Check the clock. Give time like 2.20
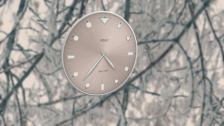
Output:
4.37
